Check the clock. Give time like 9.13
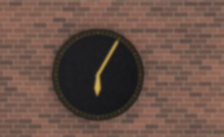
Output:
6.05
